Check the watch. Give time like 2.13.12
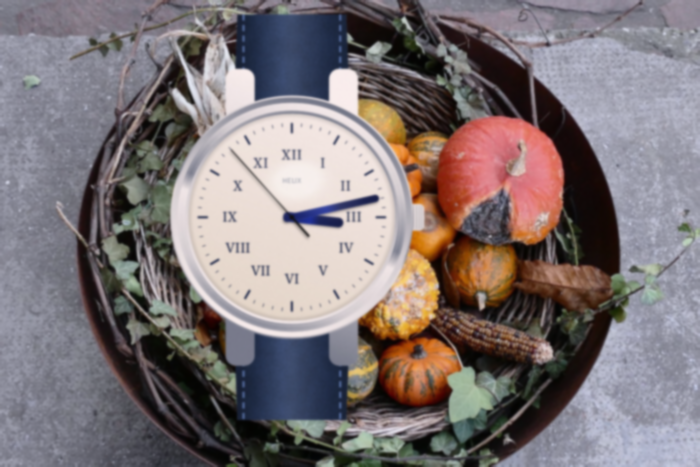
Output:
3.12.53
